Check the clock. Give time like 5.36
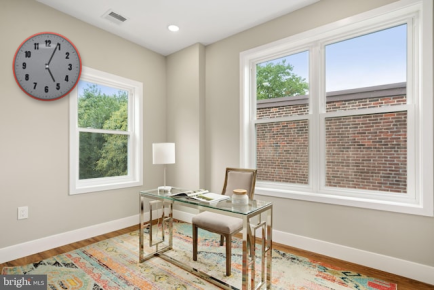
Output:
5.04
